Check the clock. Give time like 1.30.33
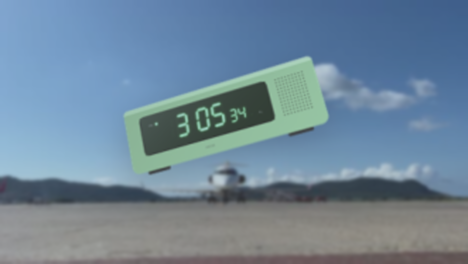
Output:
3.05.34
